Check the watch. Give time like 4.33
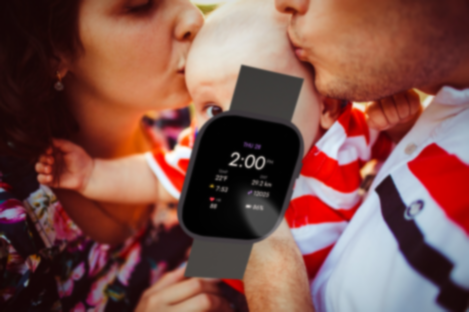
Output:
2.00
